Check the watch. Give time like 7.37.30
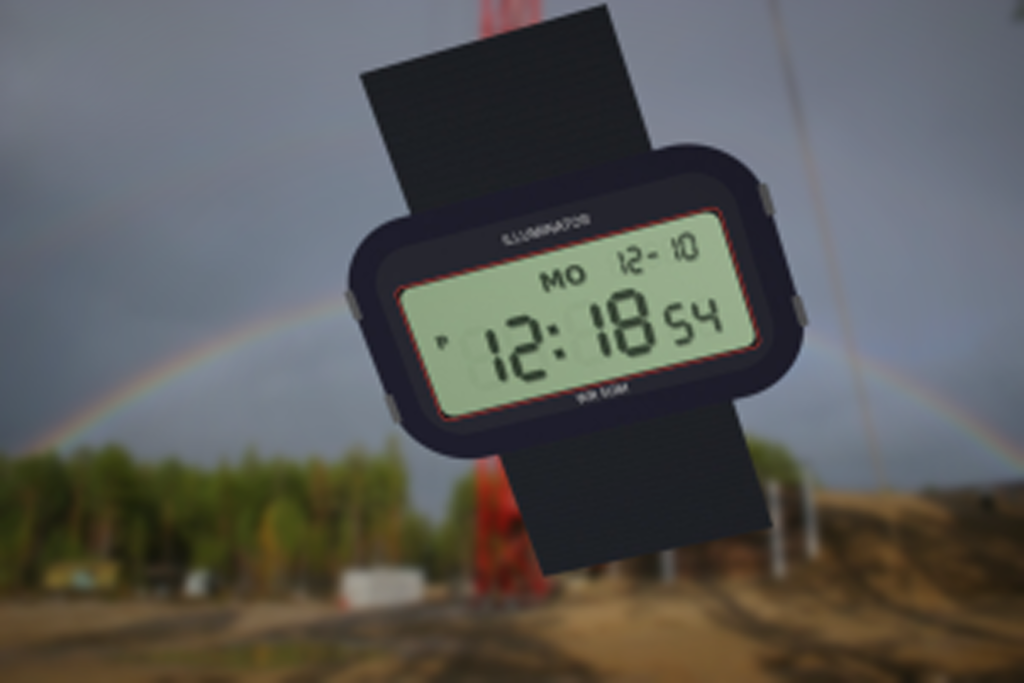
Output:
12.18.54
